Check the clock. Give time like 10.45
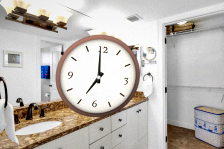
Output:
6.59
